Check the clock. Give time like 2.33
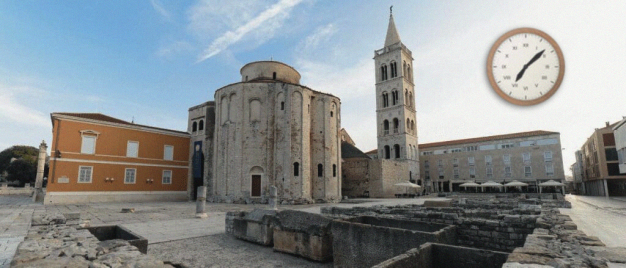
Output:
7.08
